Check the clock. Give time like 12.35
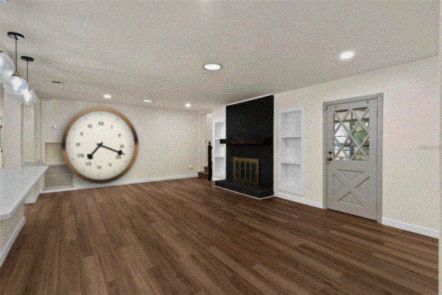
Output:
7.18
